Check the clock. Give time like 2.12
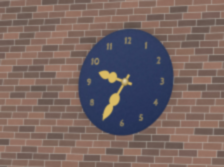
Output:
9.35
